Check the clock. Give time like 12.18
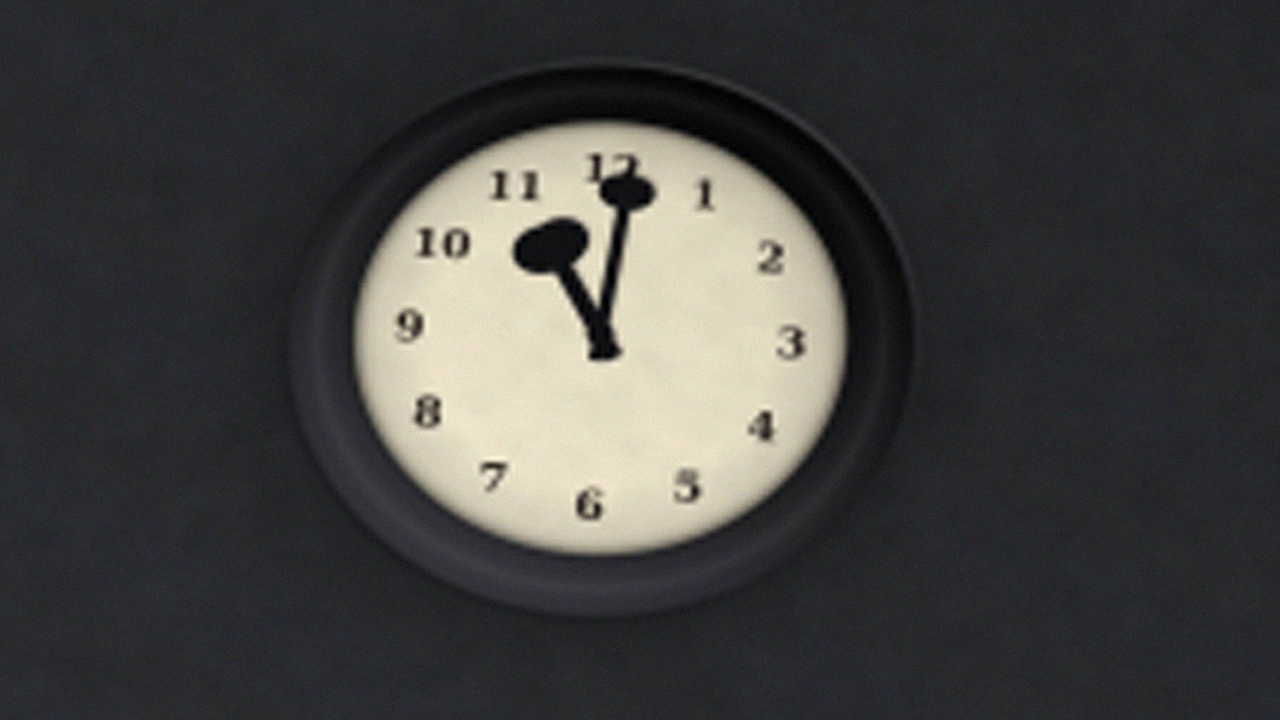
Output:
11.01
